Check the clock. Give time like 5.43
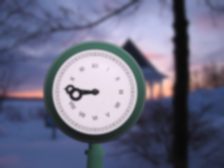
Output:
8.46
